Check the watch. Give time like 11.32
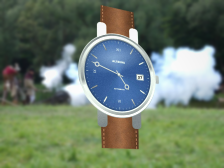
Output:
4.48
